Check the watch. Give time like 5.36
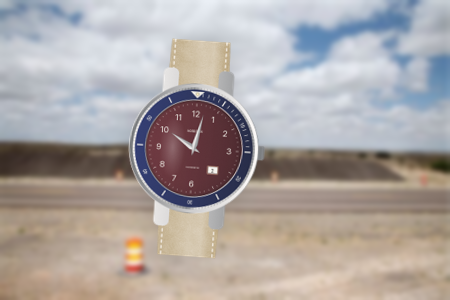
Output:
10.02
